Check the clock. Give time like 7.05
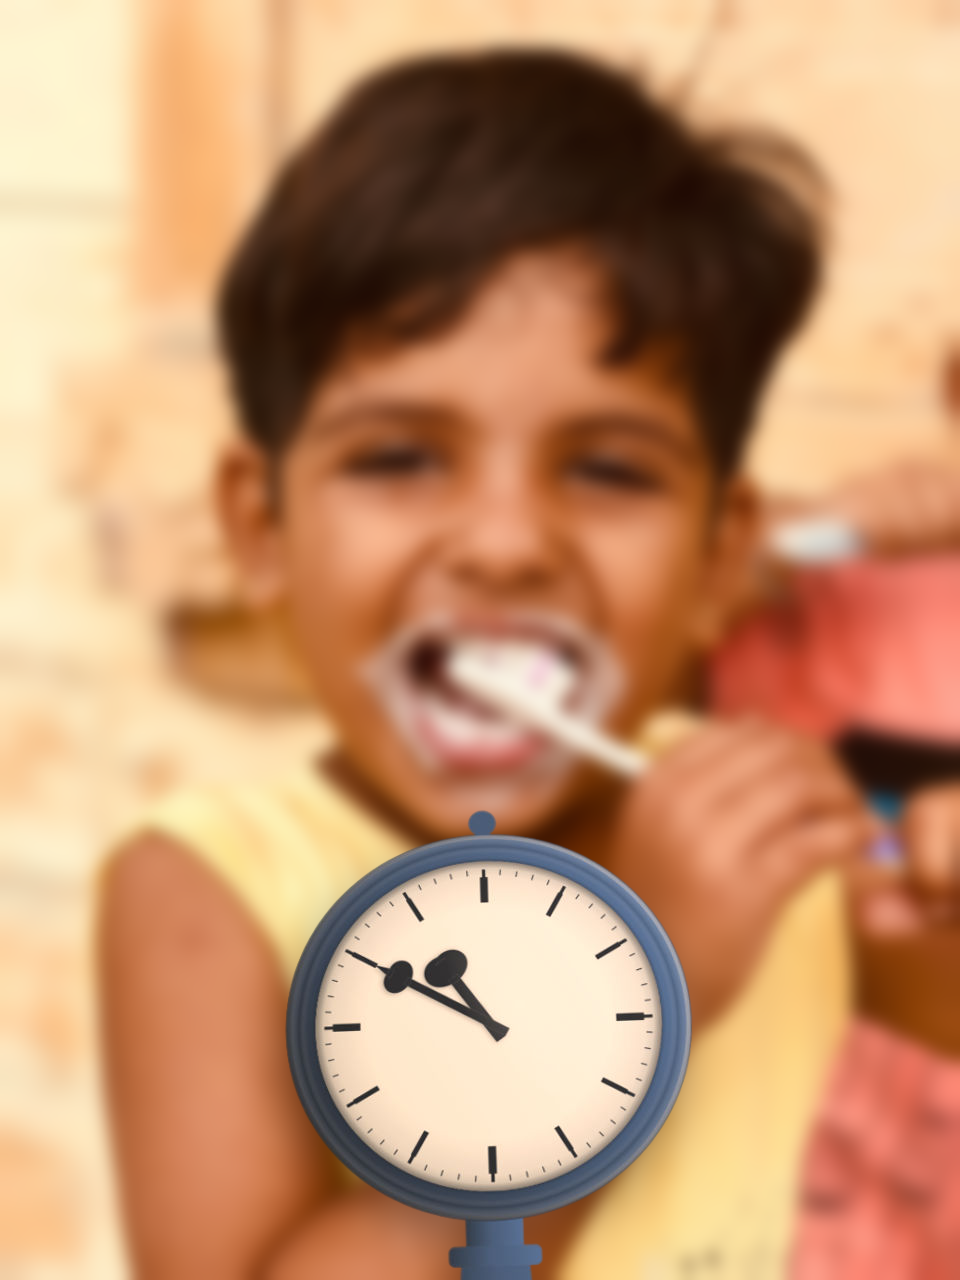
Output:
10.50
